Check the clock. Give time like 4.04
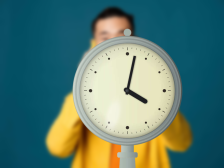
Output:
4.02
